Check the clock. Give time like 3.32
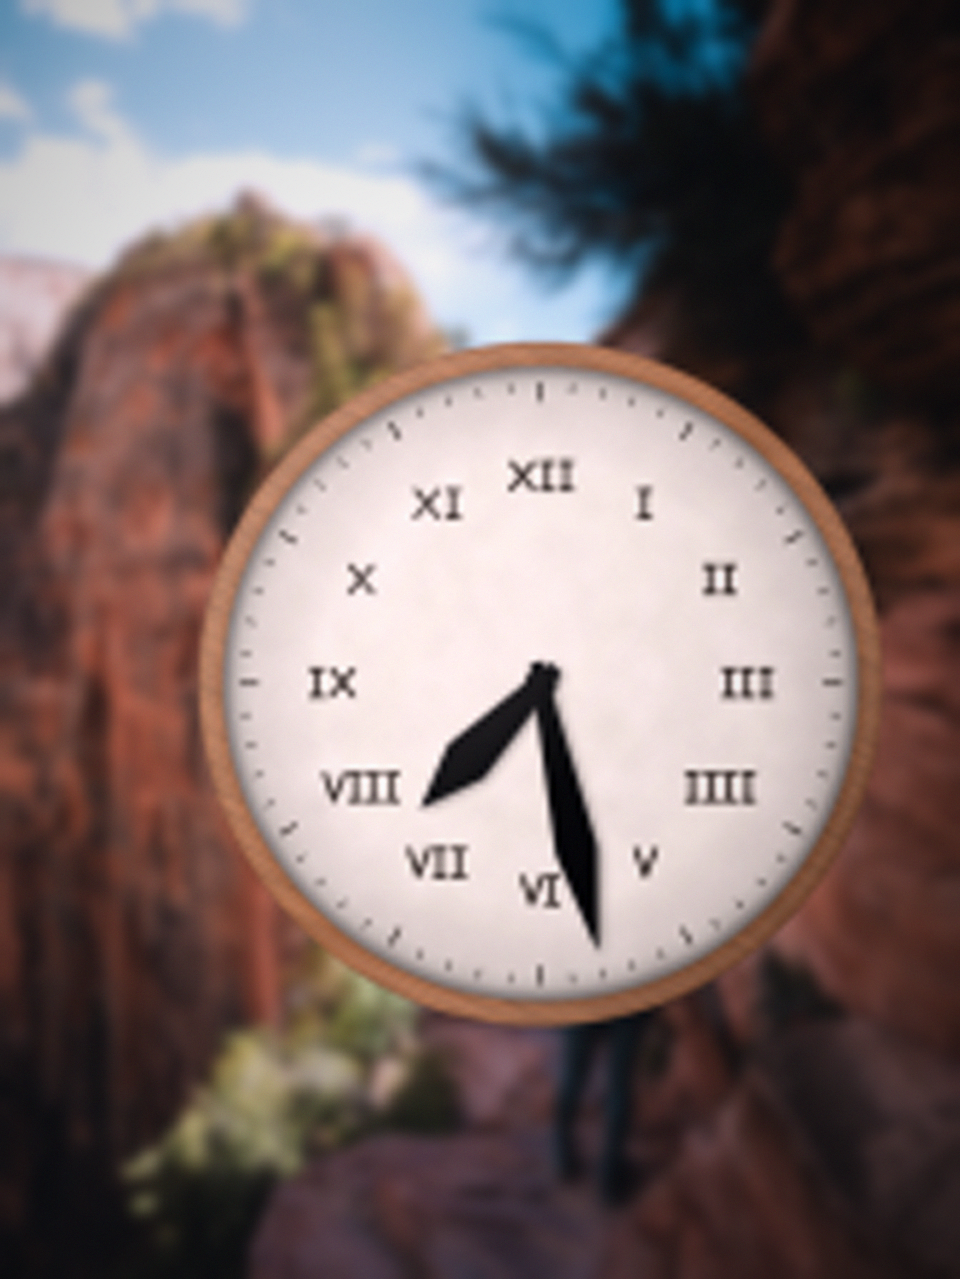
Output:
7.28
